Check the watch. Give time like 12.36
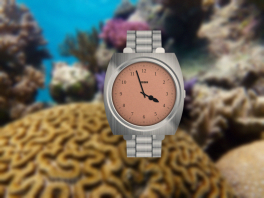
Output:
3.57
